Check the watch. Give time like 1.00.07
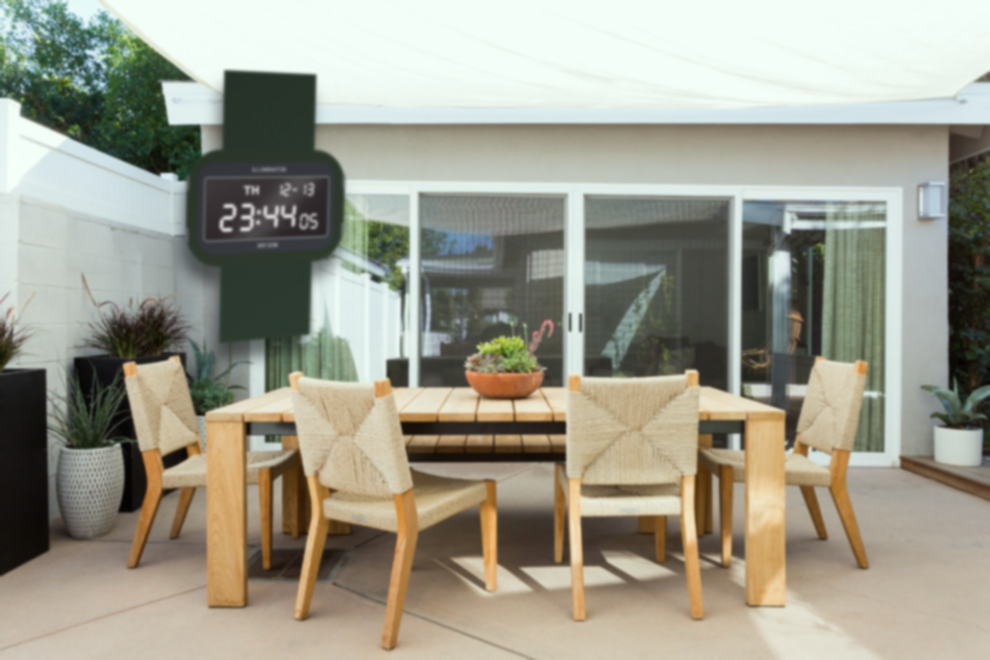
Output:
23.44.05
